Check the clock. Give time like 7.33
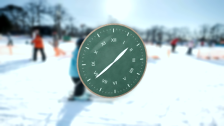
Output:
1.39
